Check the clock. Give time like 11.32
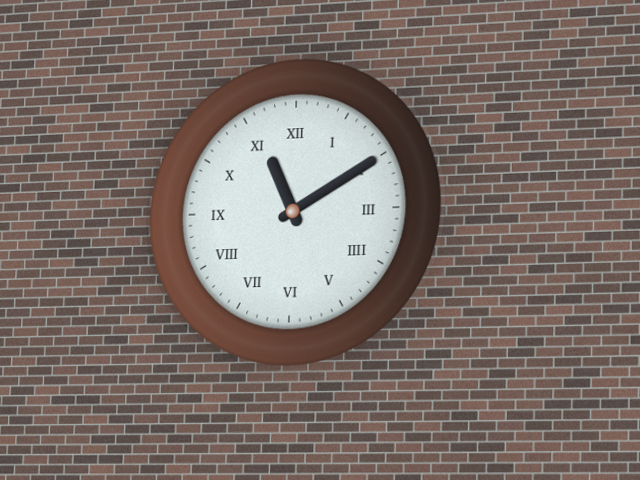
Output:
11.10
